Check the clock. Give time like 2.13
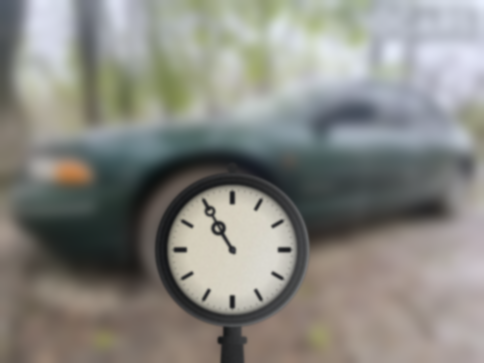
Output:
10.55
